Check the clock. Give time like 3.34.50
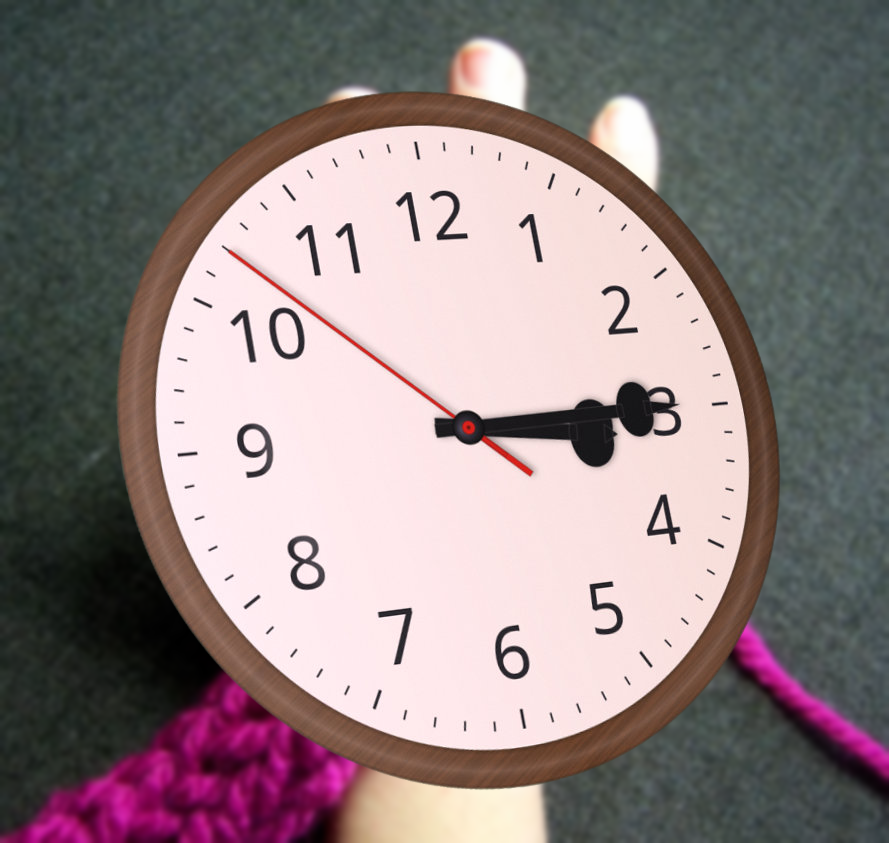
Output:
3.14.52
